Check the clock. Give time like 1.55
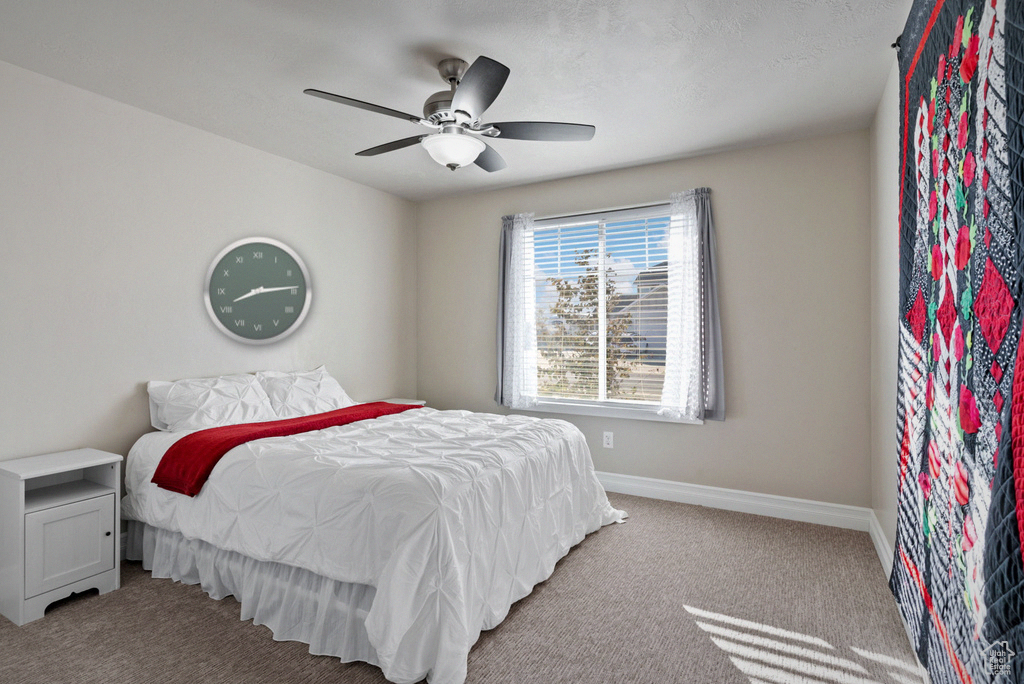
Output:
8.14
